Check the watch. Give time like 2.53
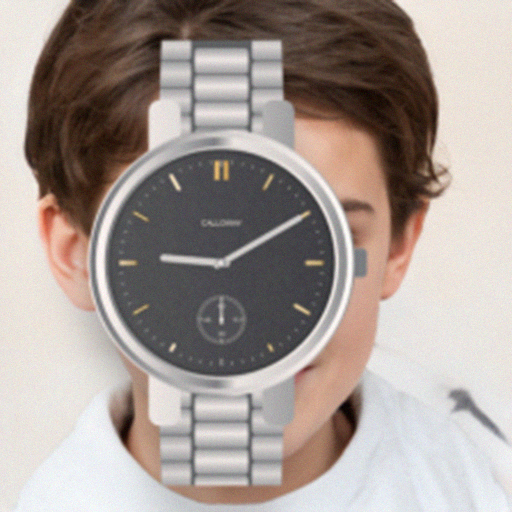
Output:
9.10
